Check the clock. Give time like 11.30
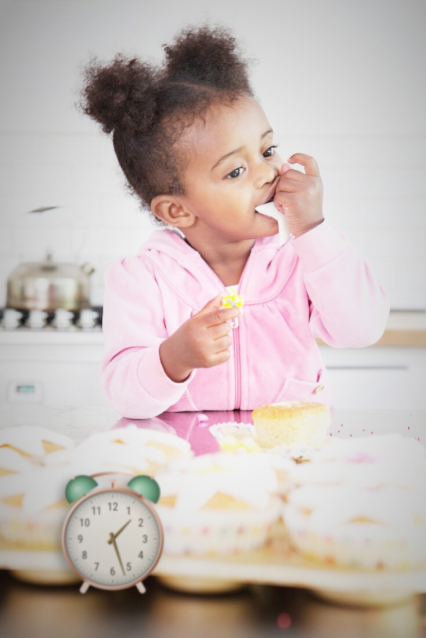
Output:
1.27
